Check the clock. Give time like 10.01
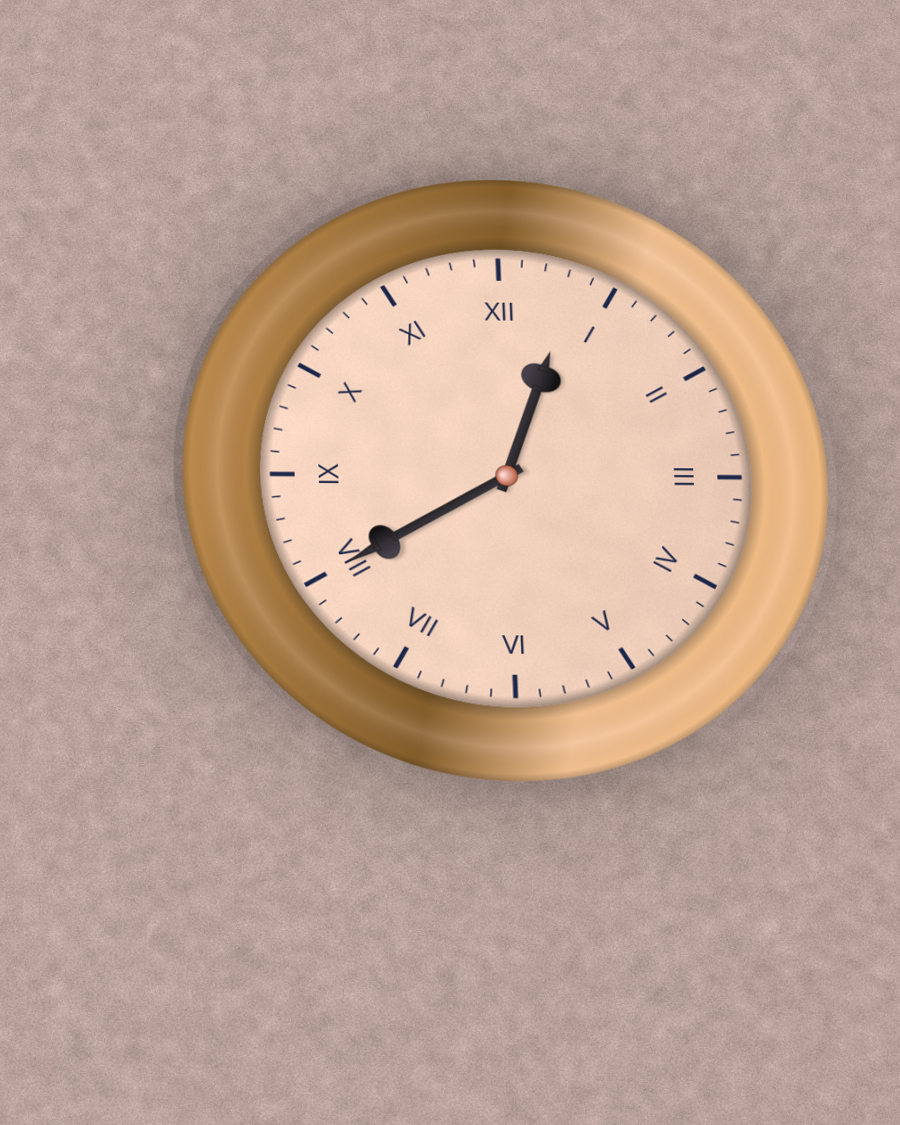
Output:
12.40
